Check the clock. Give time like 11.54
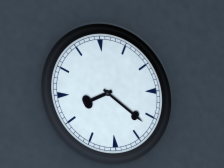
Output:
8.22
